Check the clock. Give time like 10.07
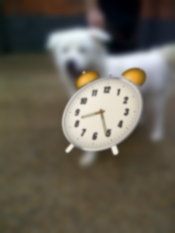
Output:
8.26
